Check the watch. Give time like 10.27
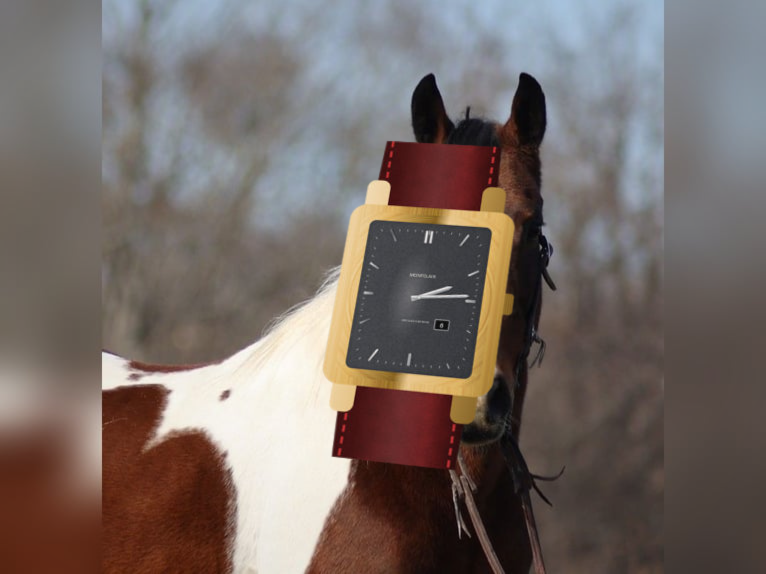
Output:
2.14
